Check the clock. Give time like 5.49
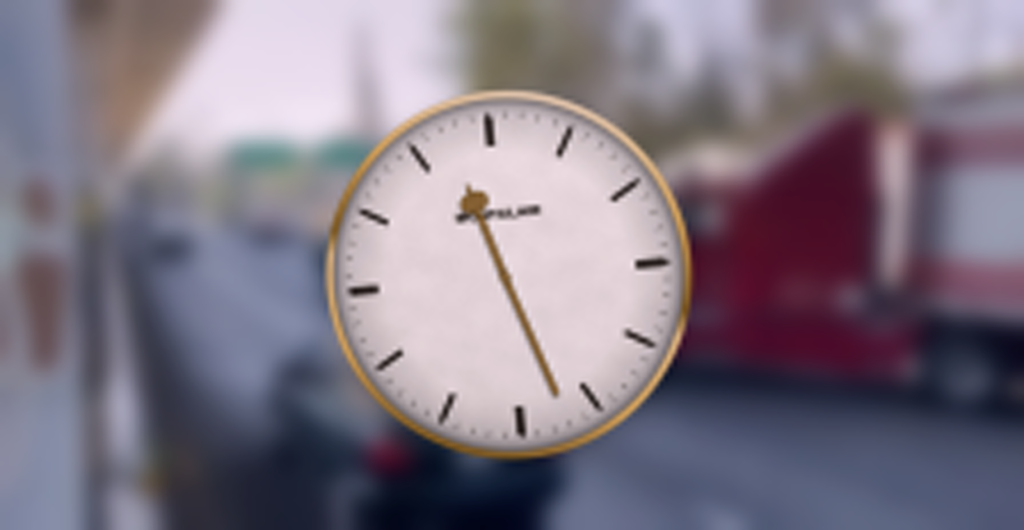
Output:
11.27
